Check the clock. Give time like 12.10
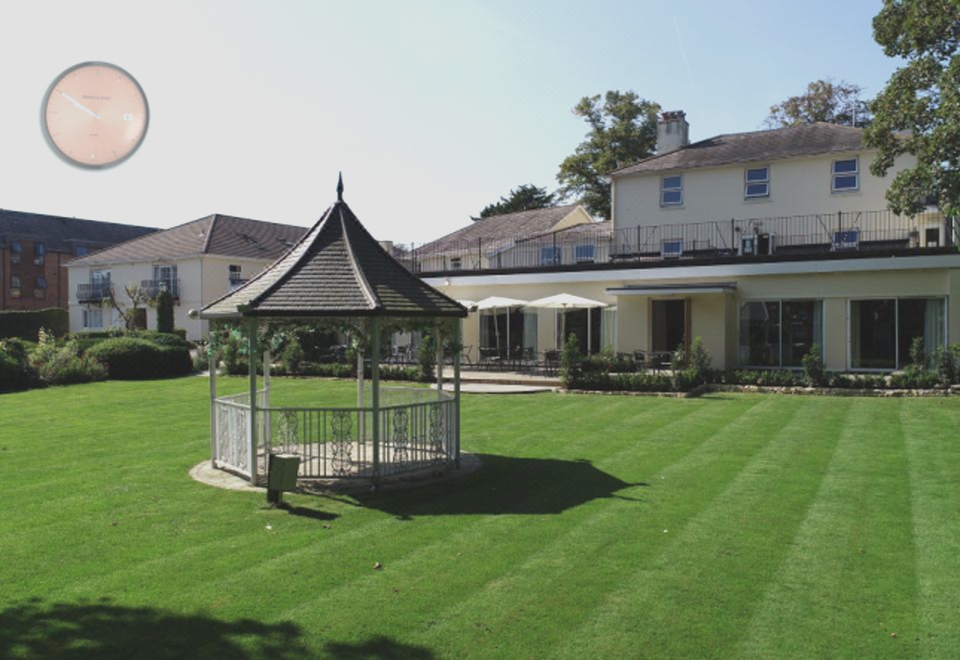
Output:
9.50
